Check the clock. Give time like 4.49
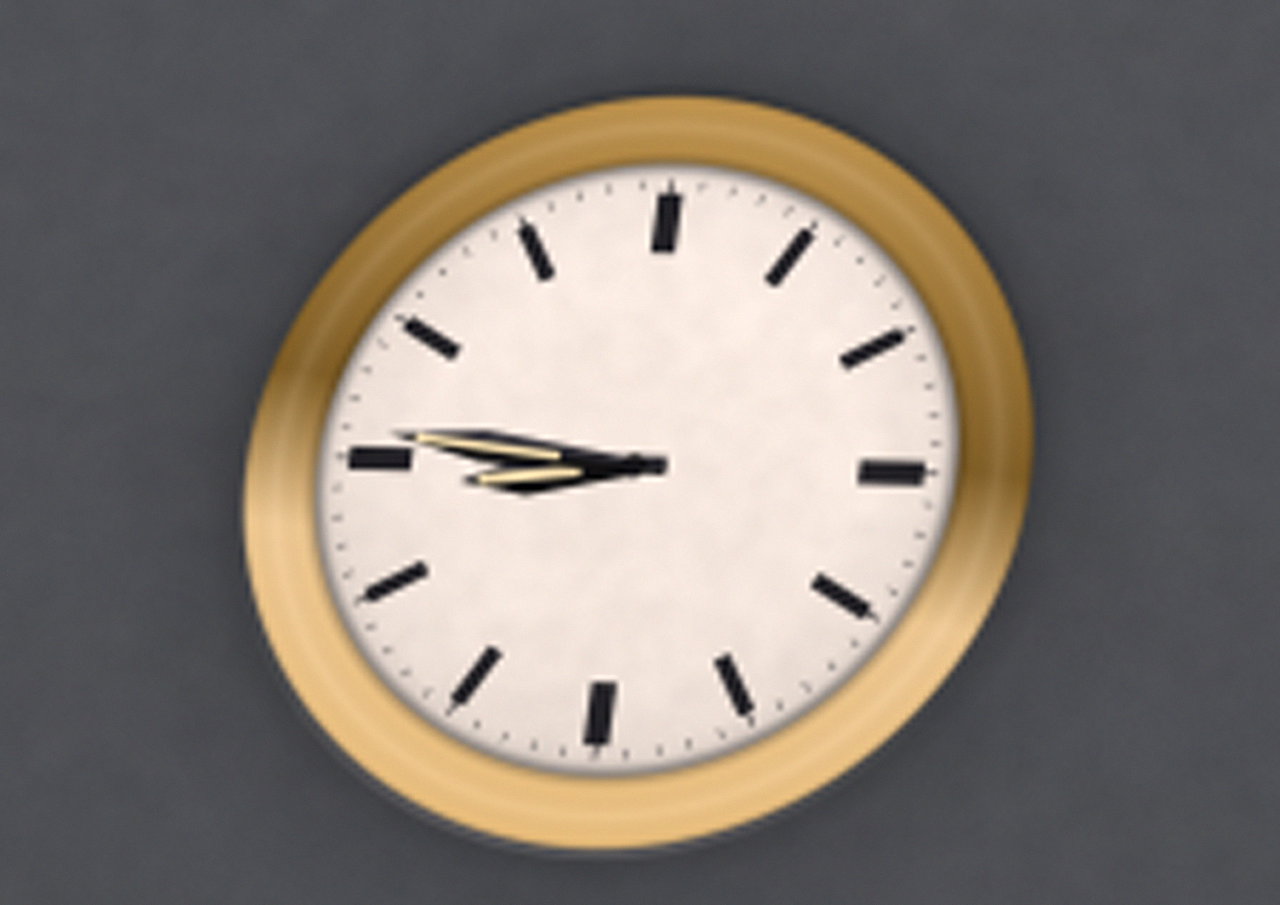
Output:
8.46
